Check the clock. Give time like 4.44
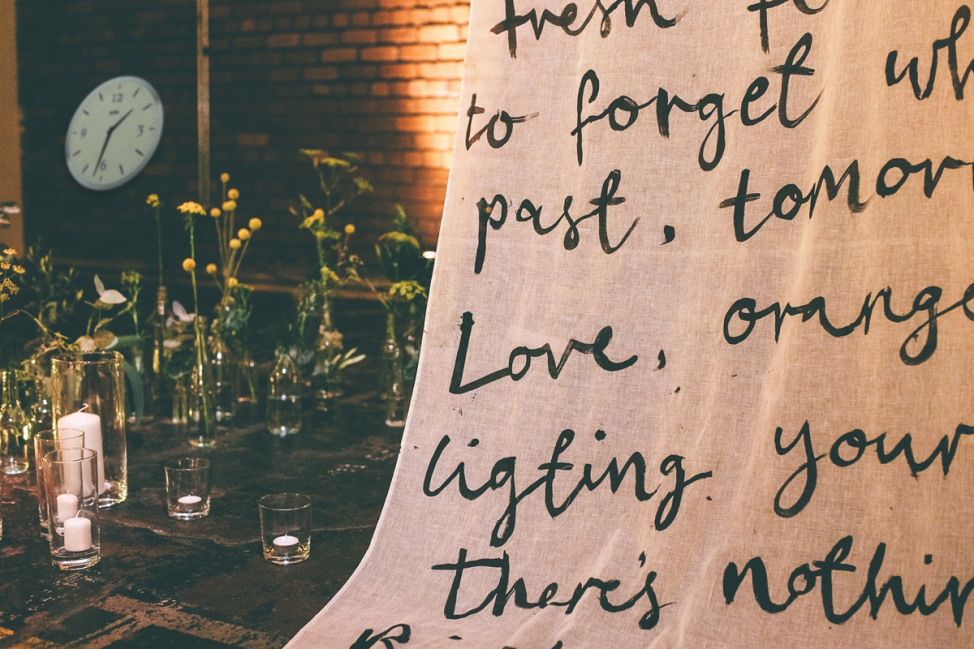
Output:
1.32
